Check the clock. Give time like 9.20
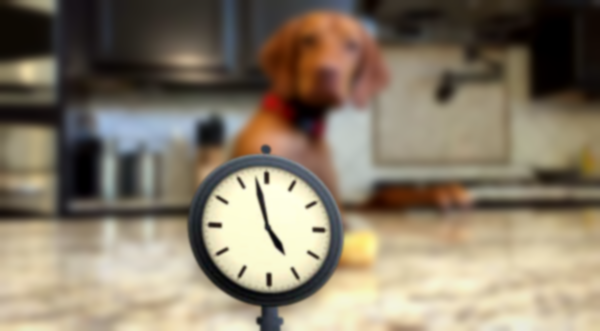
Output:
4.58
